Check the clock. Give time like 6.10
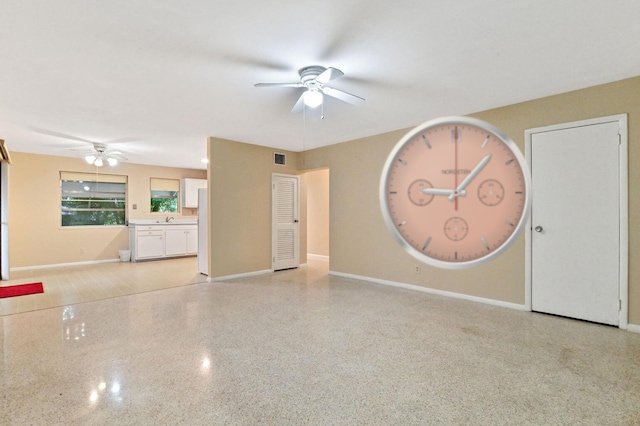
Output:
9.07
